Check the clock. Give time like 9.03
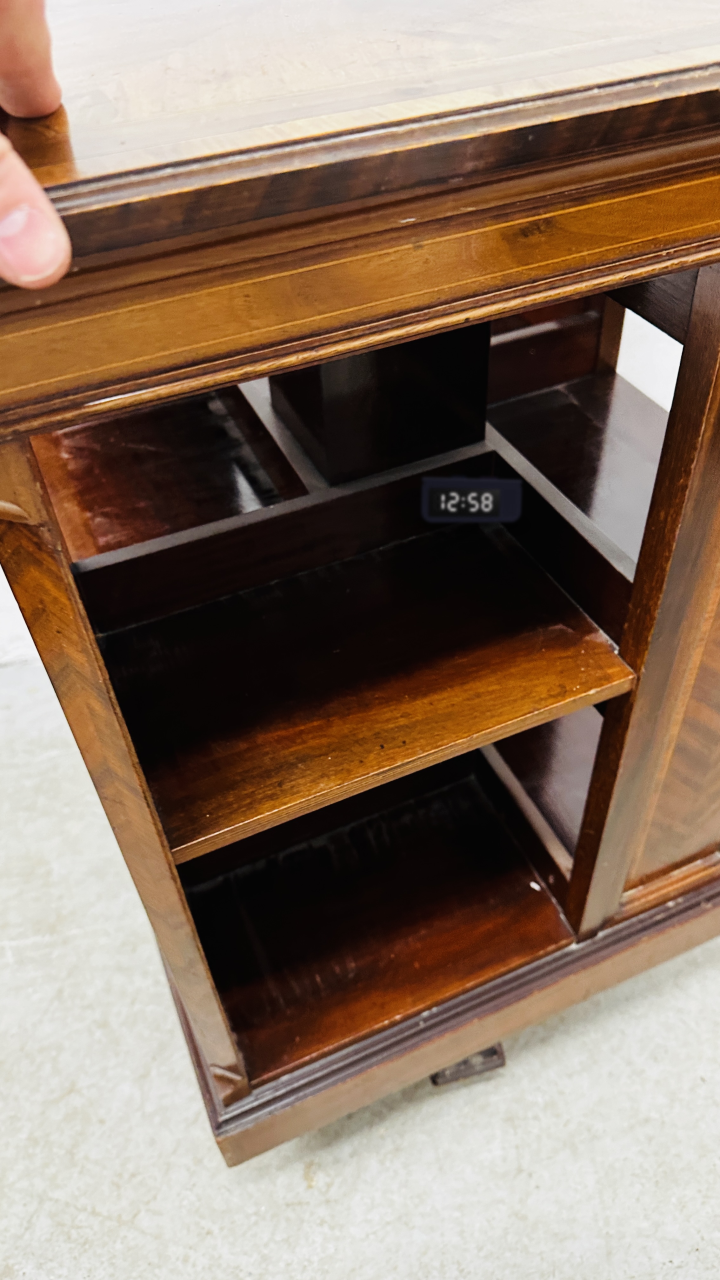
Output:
12.58
